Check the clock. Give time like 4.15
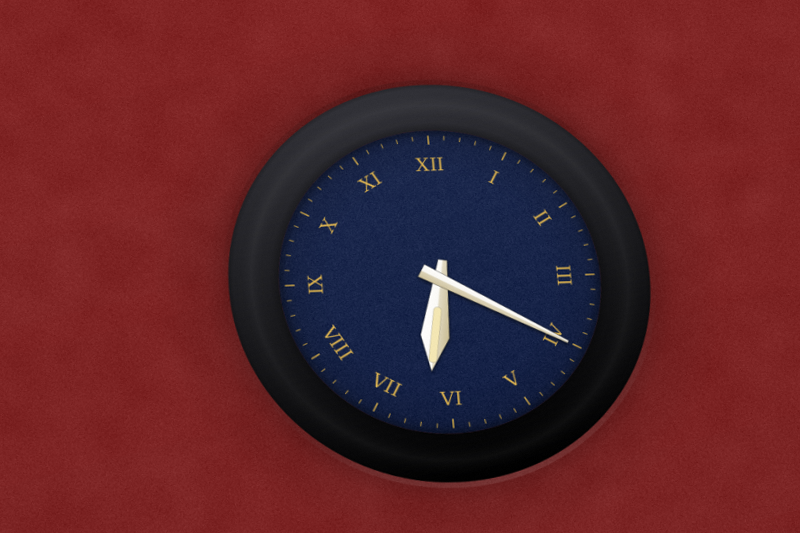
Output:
6.20
